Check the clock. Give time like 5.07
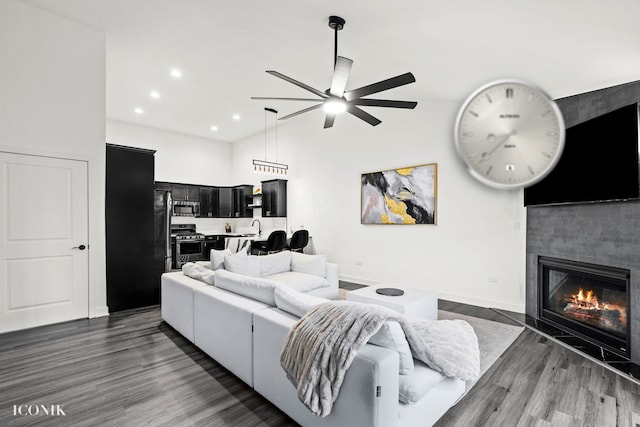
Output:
8.38
